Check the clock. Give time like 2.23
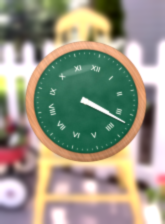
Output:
3.17
